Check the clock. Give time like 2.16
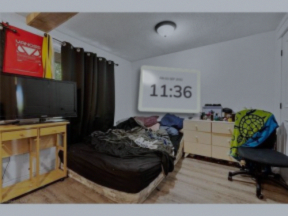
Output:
11.36
